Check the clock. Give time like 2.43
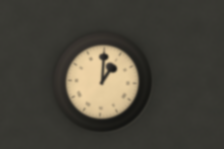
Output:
1.00
